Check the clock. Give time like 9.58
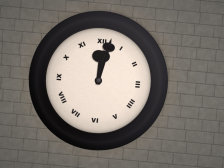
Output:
12.02
